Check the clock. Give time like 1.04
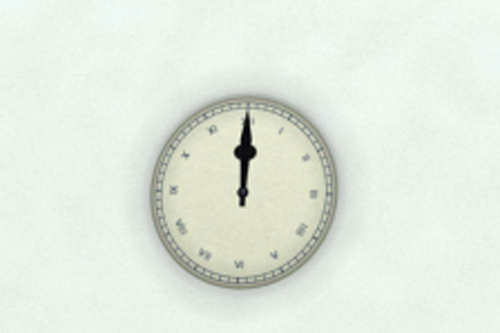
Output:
12.00
